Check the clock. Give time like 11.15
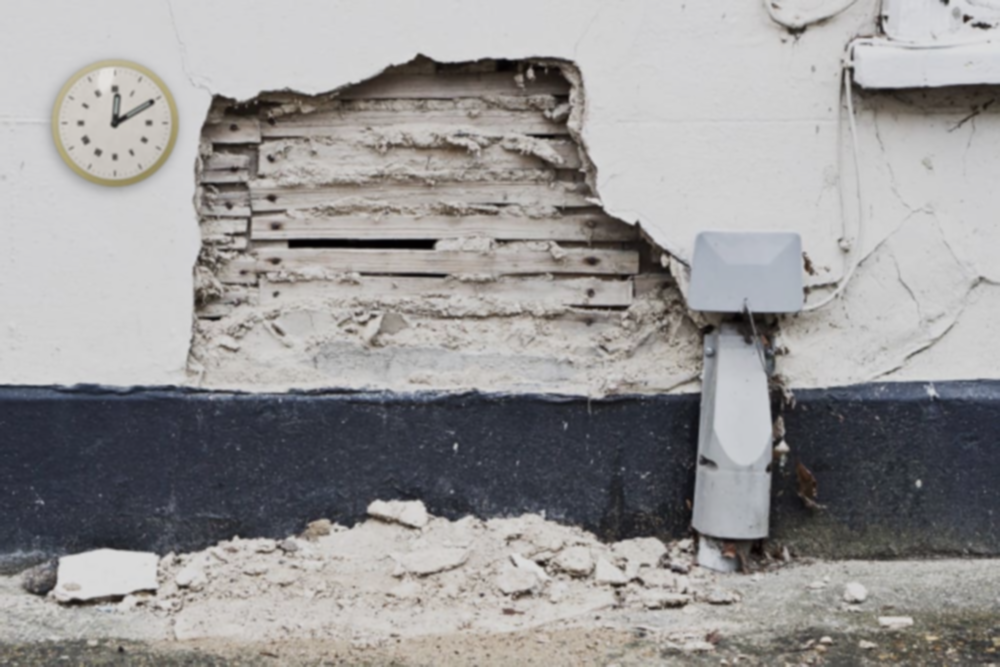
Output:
12.10
